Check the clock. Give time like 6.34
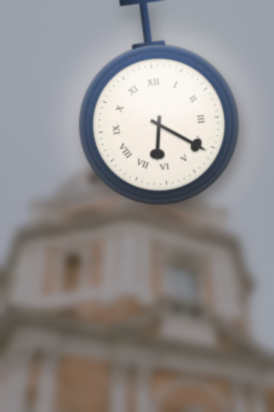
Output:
6.21
